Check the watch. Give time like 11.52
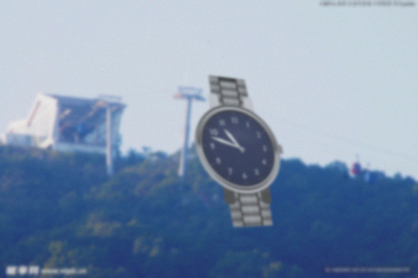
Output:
10.48
